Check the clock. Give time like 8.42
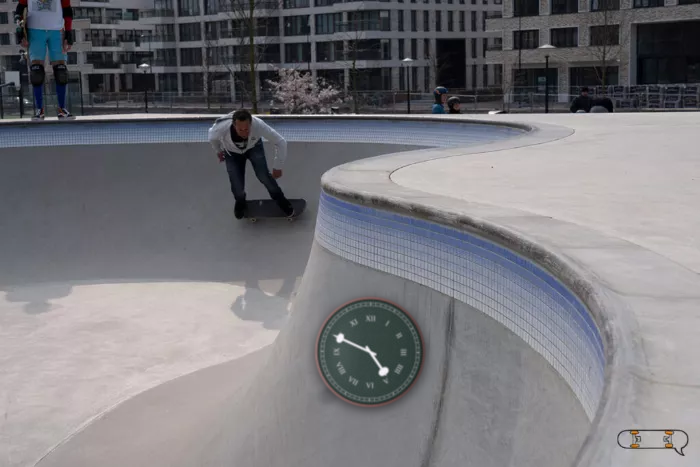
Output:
4.49
